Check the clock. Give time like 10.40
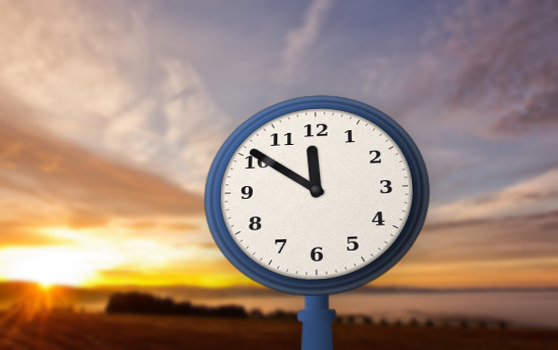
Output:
11.51
